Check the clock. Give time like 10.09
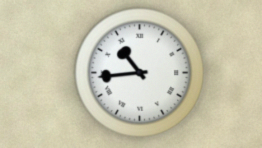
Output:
10.44
